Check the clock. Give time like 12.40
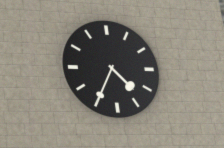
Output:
4.35
